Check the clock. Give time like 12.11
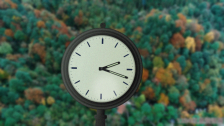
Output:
2.18
